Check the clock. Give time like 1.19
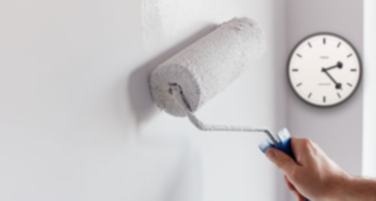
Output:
2.23
